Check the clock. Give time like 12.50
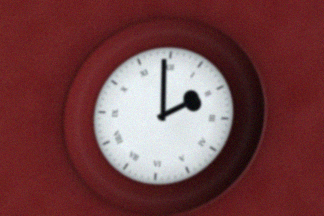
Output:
1.59
